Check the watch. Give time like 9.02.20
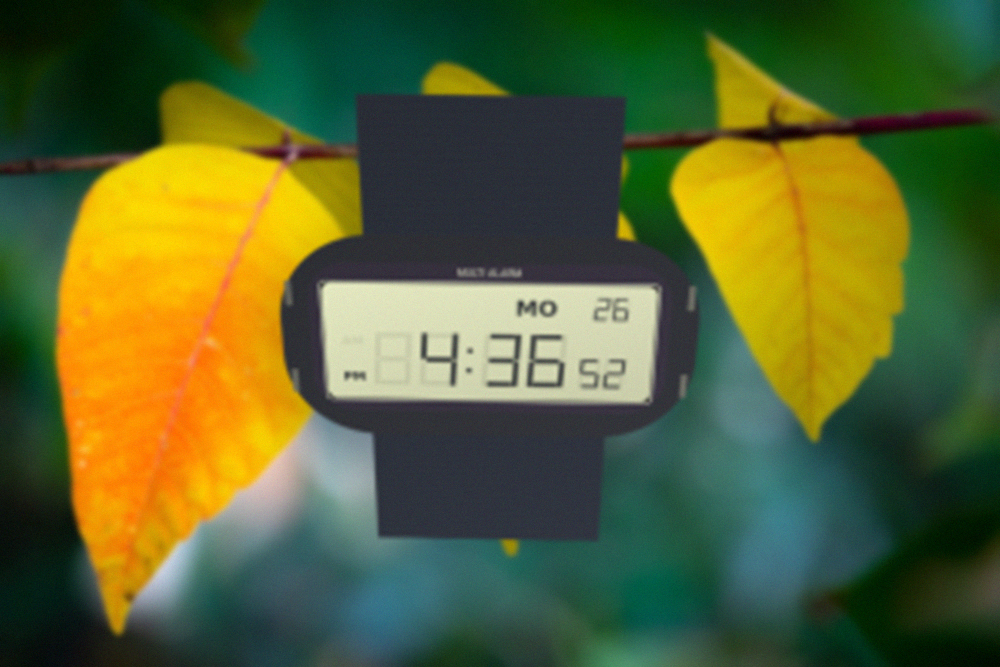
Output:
4.36.52
